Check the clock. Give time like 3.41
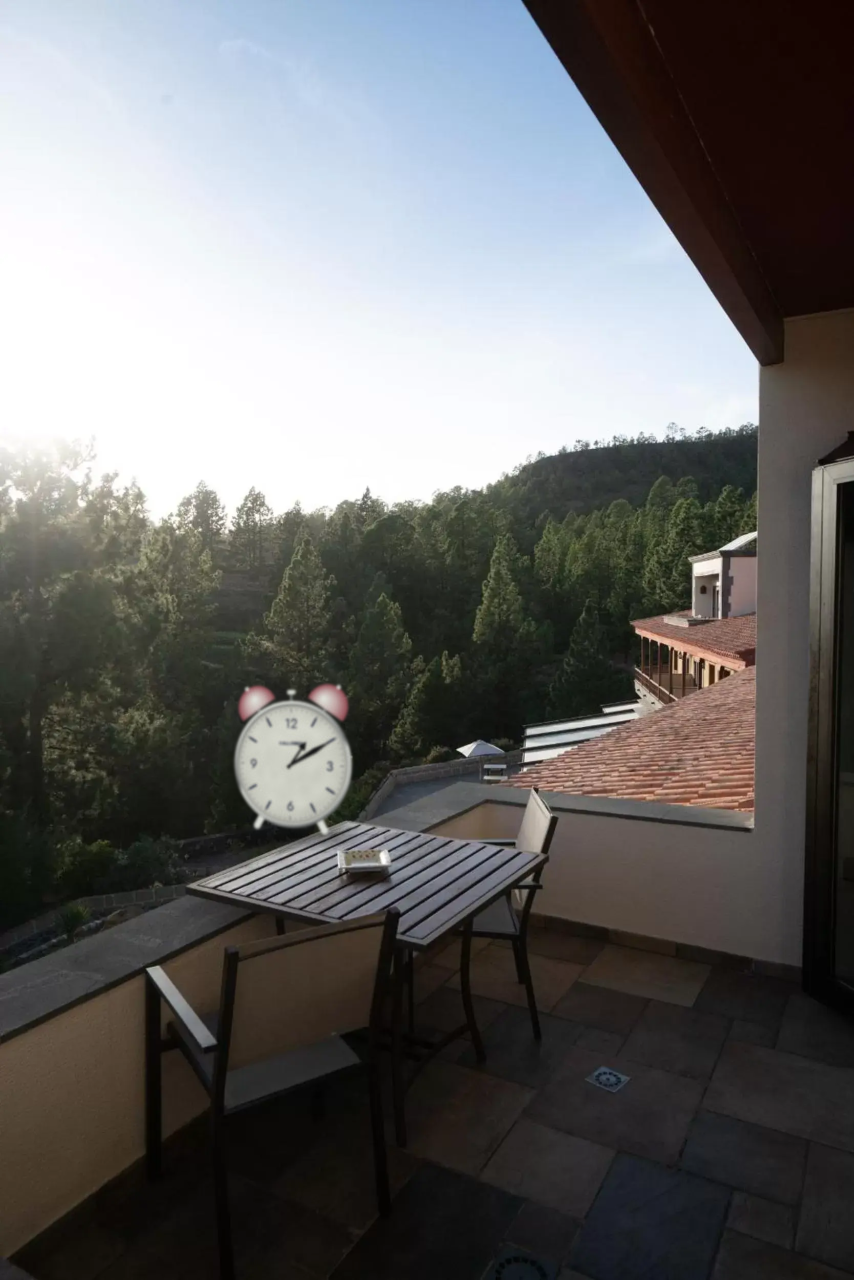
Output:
1.10
